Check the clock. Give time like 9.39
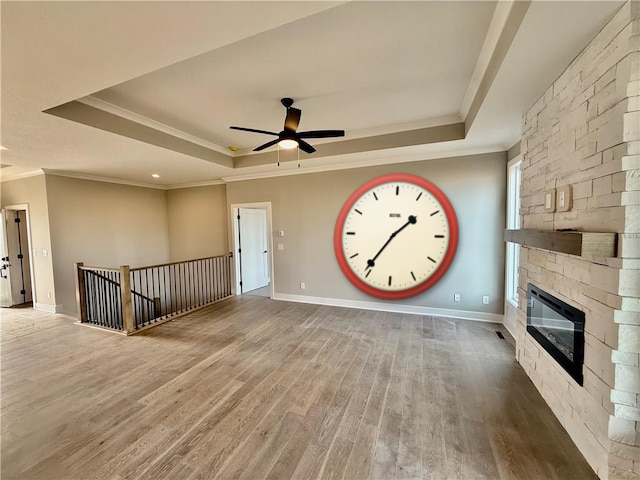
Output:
1.36
